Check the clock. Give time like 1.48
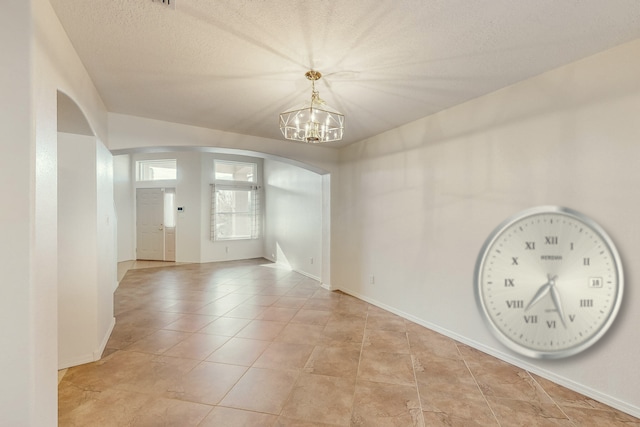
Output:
7.27
